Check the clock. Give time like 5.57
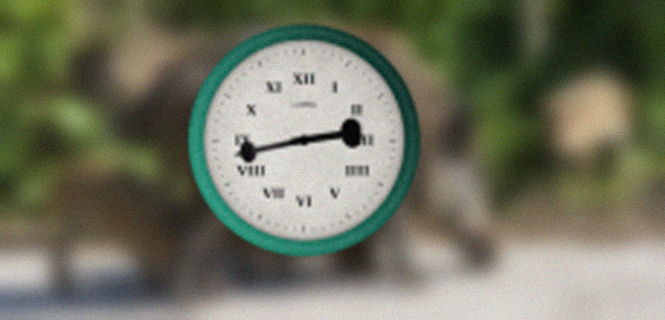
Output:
2.43
